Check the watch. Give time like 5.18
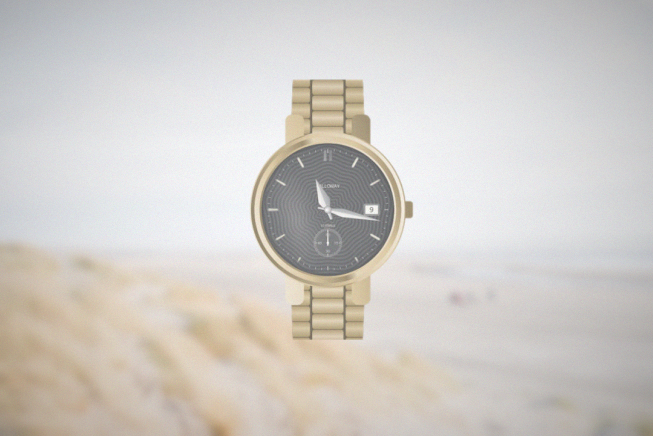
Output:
11.17
